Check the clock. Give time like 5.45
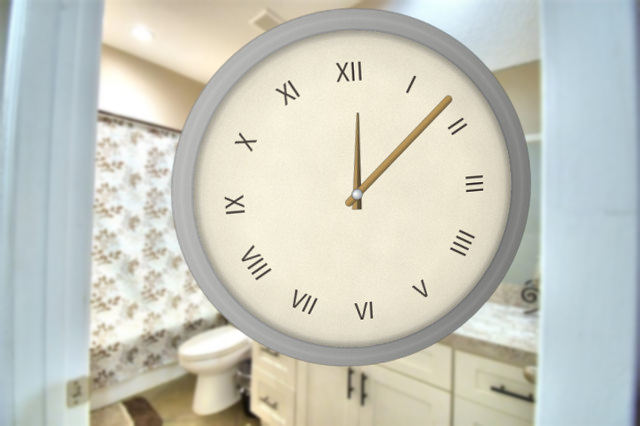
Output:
12.08
